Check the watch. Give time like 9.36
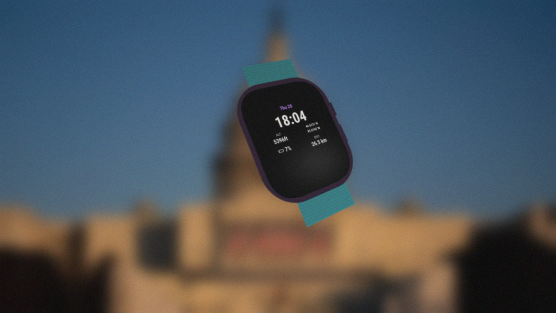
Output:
18.04
